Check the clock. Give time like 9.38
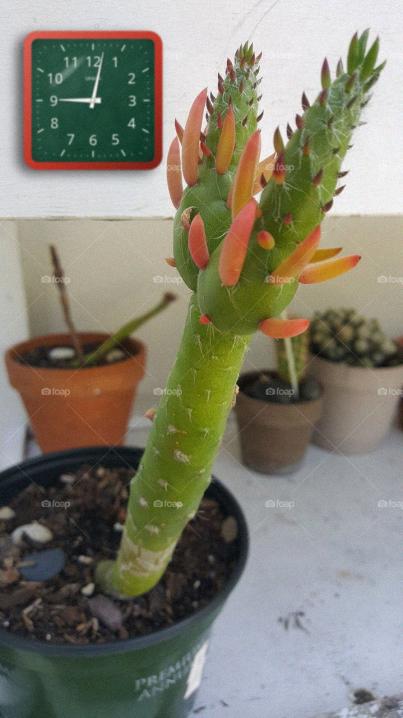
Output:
9.02
